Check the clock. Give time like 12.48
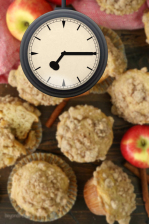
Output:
7.15
